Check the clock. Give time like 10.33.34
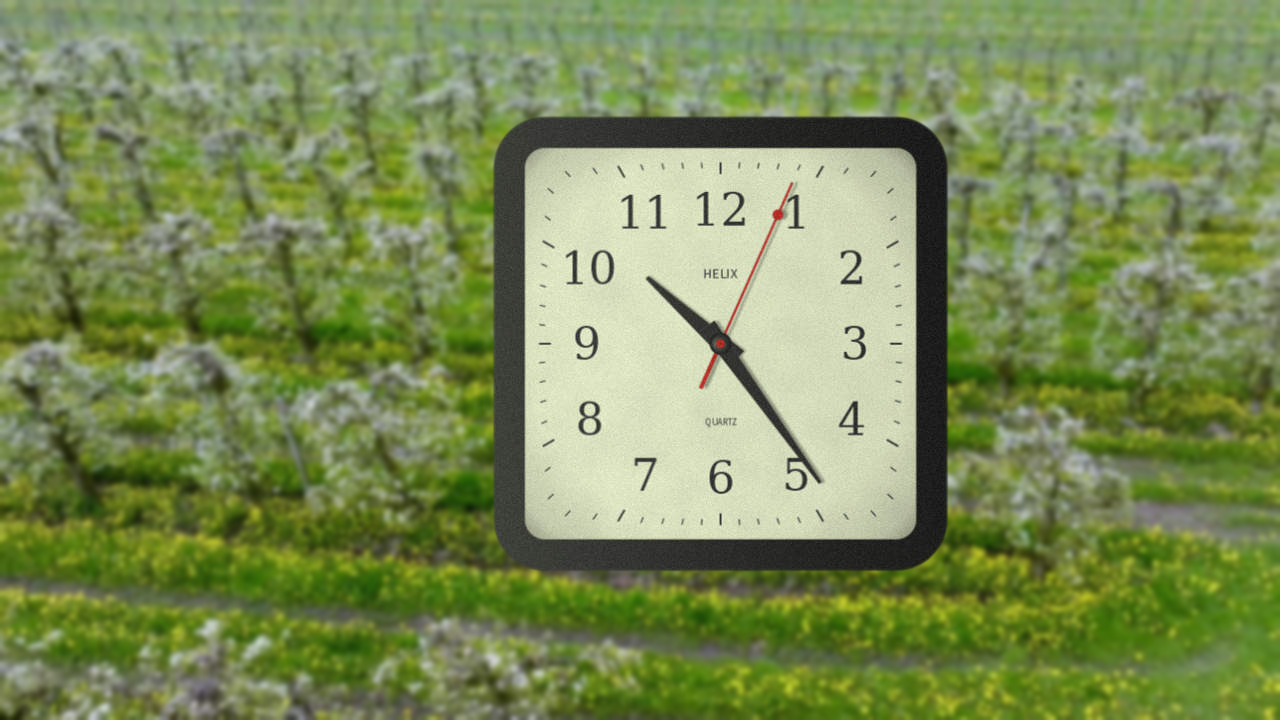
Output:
10.24.04
